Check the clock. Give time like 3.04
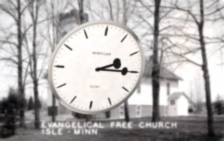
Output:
2.15
